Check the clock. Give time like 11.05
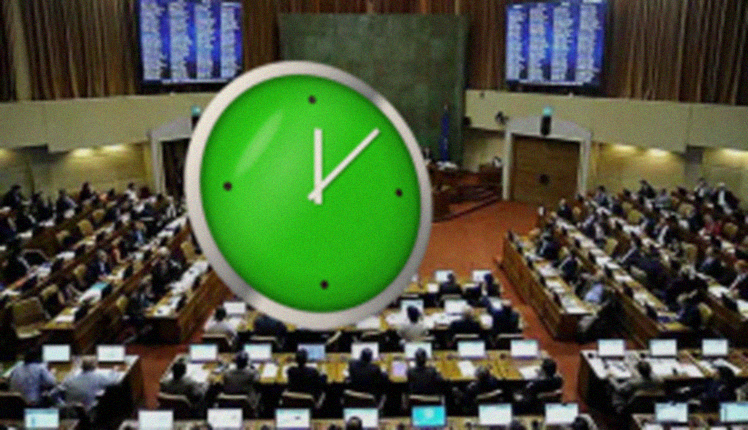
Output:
12.08
